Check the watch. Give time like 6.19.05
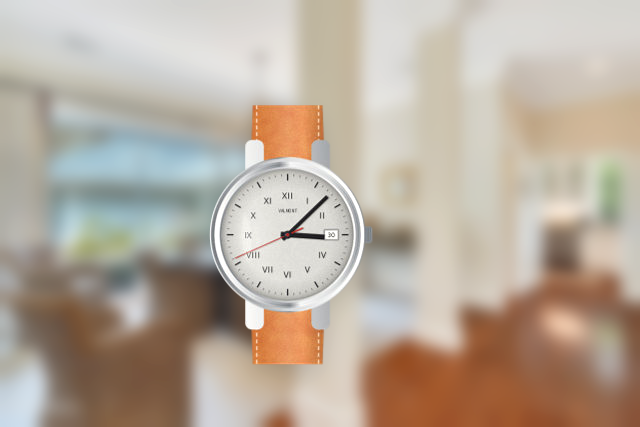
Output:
3.07.41
